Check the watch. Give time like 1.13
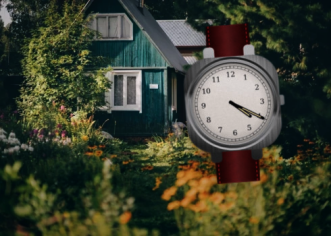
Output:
4.20
